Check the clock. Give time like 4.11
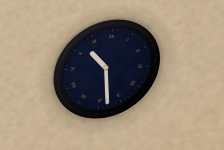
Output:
10.28
